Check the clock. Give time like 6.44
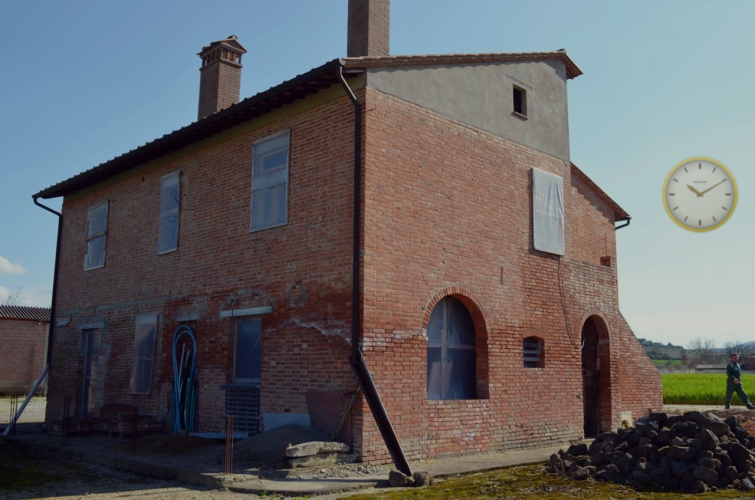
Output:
10.10
